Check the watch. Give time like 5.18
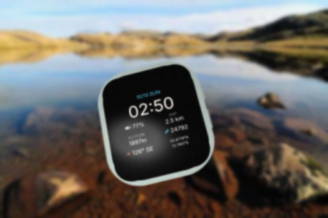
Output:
2.50
